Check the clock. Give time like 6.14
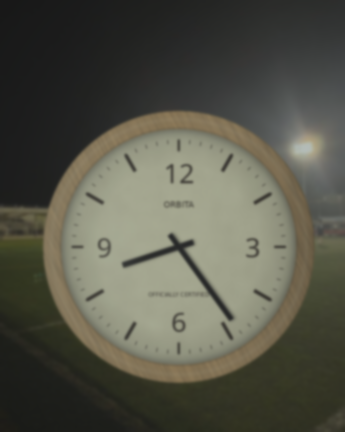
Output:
8.24
